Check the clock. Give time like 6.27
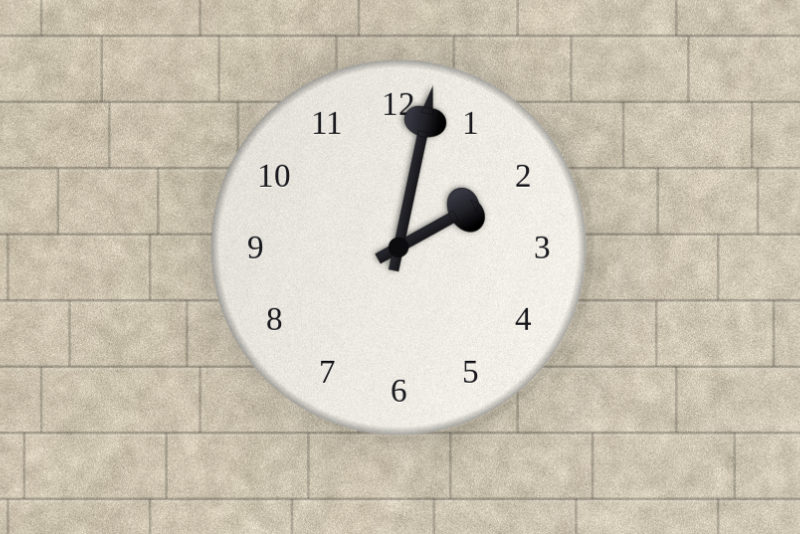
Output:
2.02
